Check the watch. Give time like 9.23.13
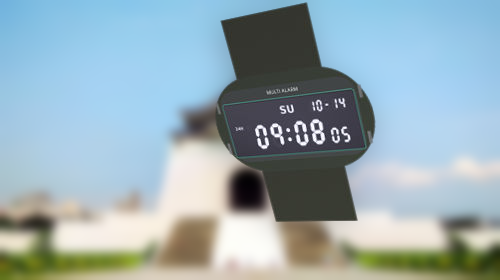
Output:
9.08.05
